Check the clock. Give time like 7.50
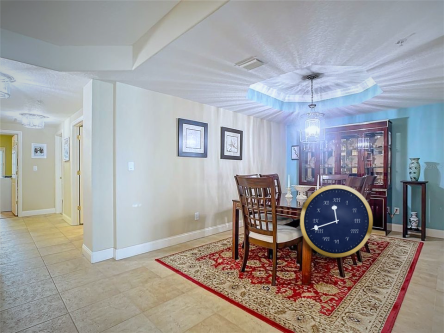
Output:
11.42
